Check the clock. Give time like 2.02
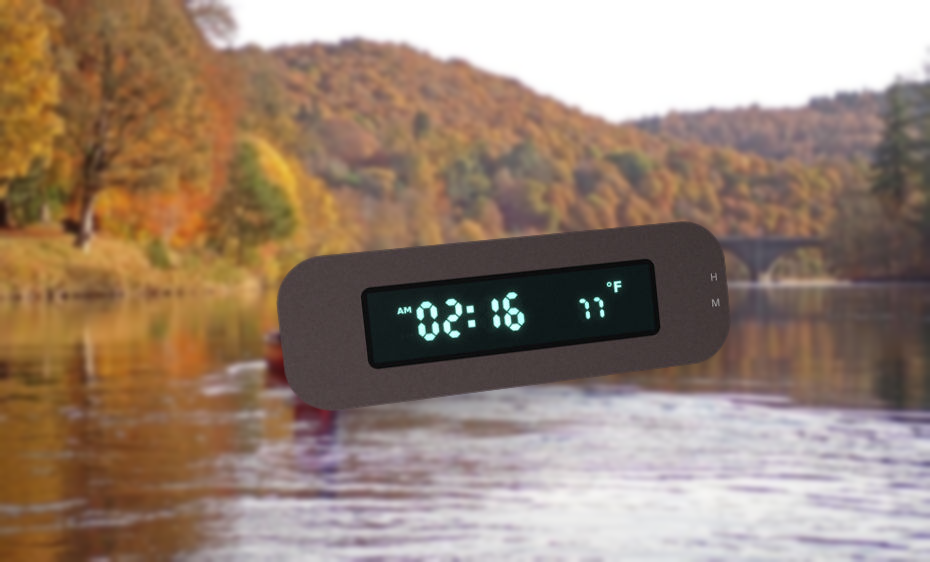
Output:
2.16
